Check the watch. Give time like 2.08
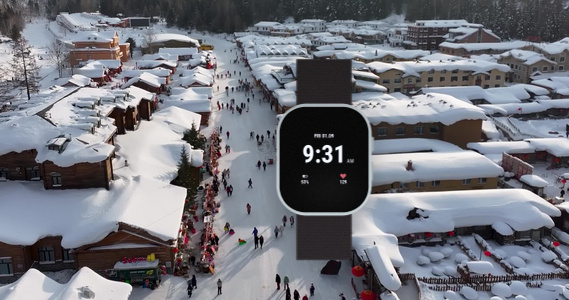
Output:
9.31
